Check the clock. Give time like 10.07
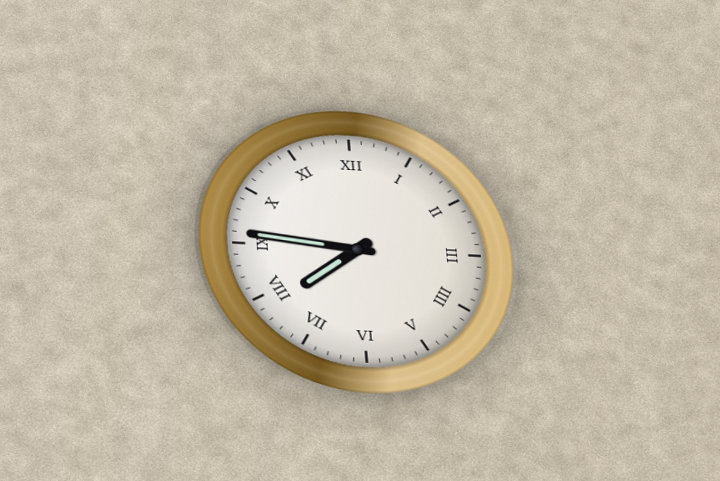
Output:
7.46
